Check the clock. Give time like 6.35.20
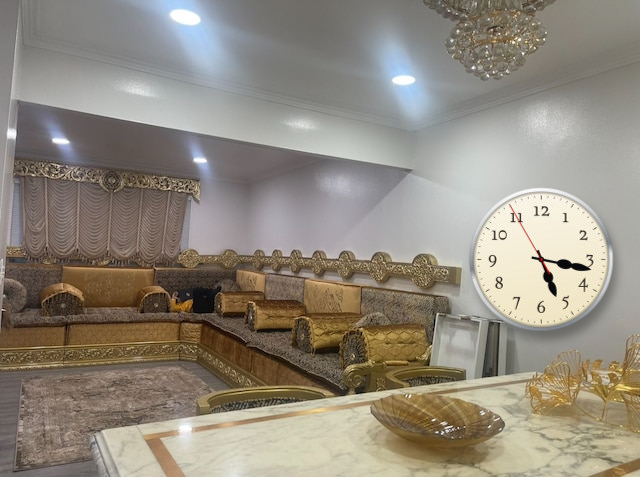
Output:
5.16.55
